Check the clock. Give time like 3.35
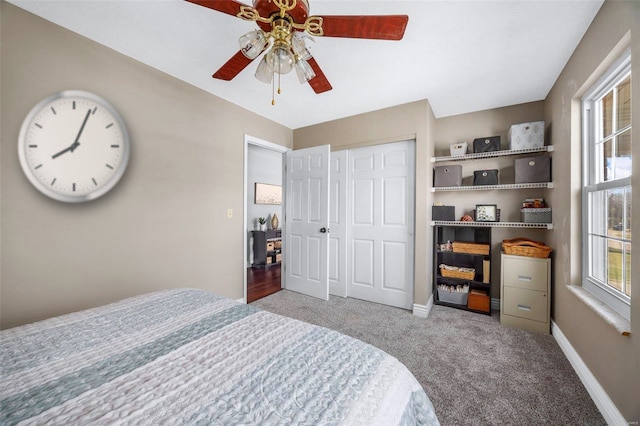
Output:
8.04
